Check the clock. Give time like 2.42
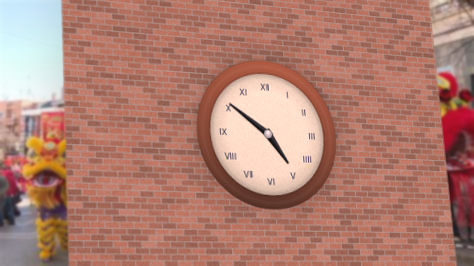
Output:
4.51
